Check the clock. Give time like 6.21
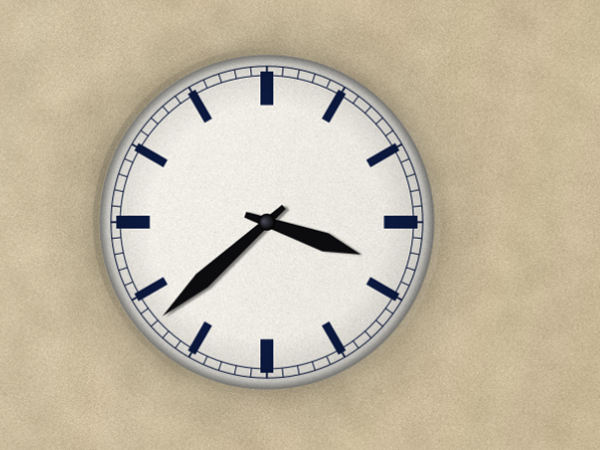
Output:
3.38
